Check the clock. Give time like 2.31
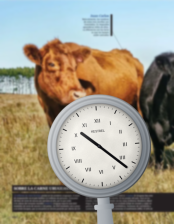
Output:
10.22
